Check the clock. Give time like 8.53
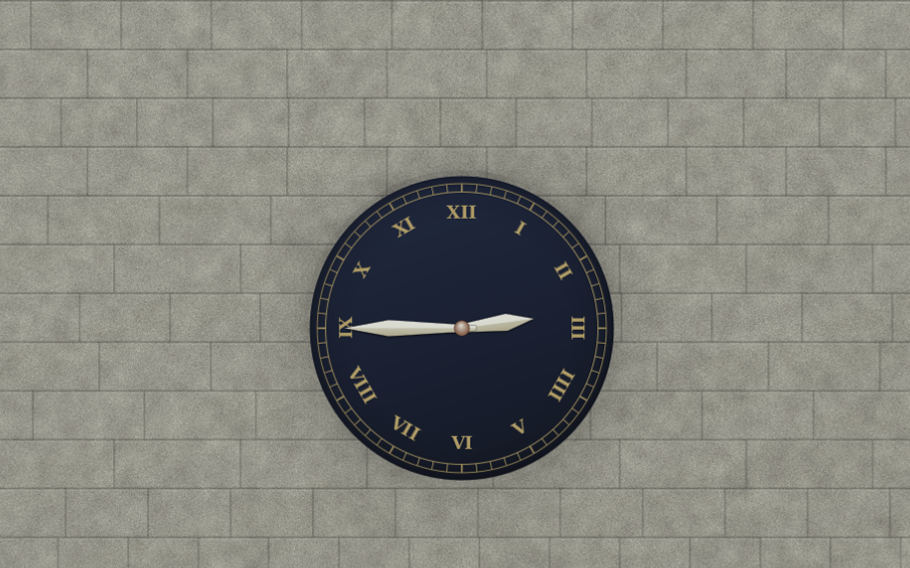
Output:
2.45
